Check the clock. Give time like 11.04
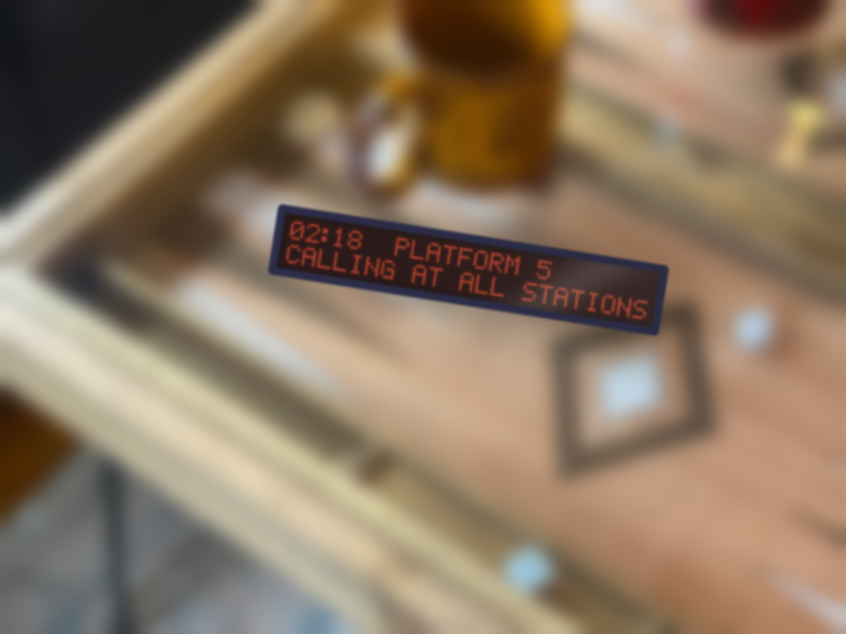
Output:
2.18
